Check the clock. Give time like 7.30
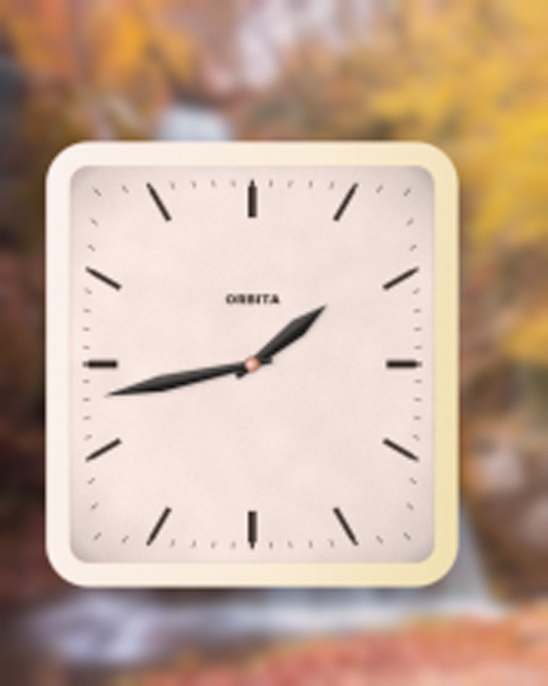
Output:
1.43
